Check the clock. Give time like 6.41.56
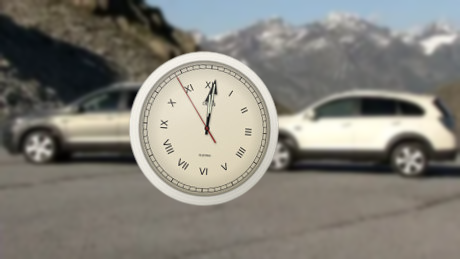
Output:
12.00.54
